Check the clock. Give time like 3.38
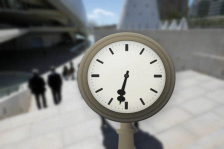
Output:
6.32
